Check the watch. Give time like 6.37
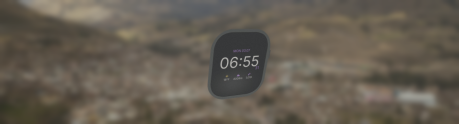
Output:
6.55
